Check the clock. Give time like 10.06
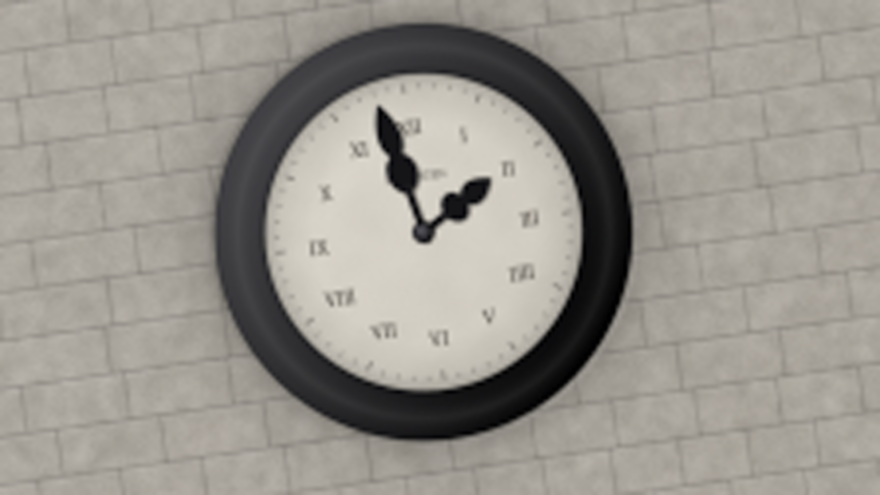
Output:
1.58
